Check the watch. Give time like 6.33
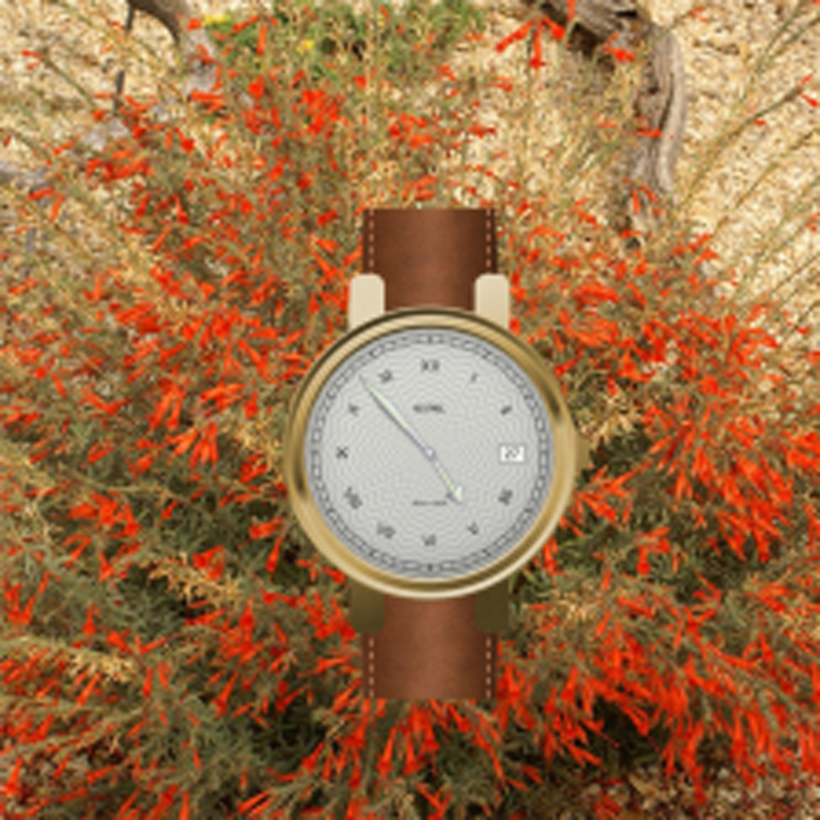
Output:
4.53
